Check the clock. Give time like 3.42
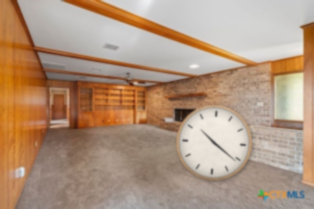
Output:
10.21
